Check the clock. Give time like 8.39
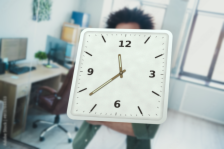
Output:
11.38
